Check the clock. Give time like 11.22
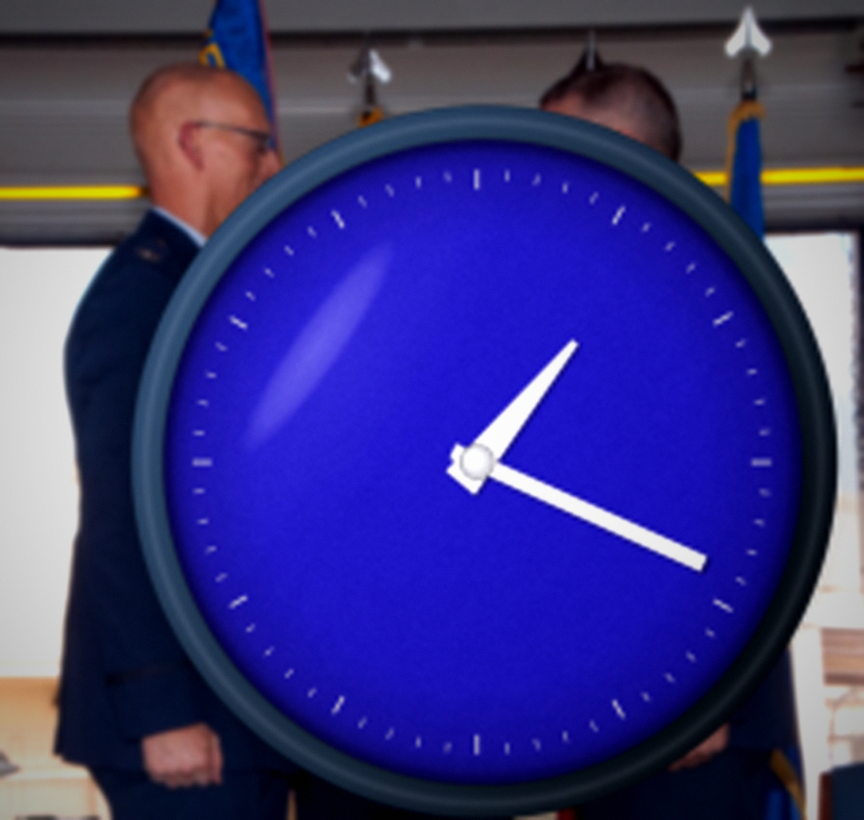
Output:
1.19
